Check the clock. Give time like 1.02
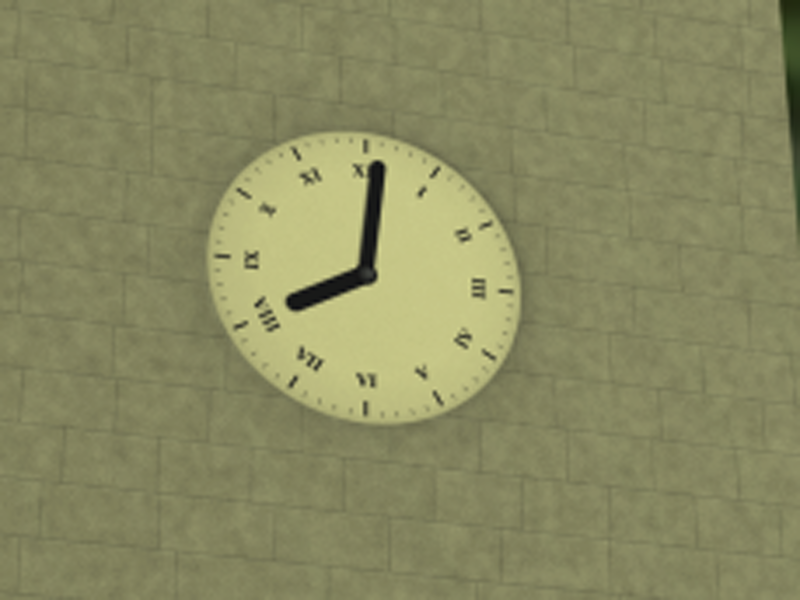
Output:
8.01
